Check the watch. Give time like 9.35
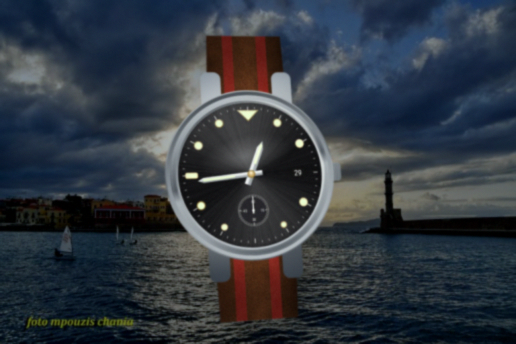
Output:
12.44
